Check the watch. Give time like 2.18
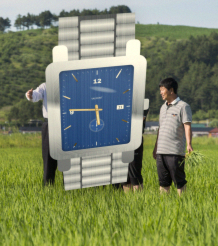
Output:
5.46
